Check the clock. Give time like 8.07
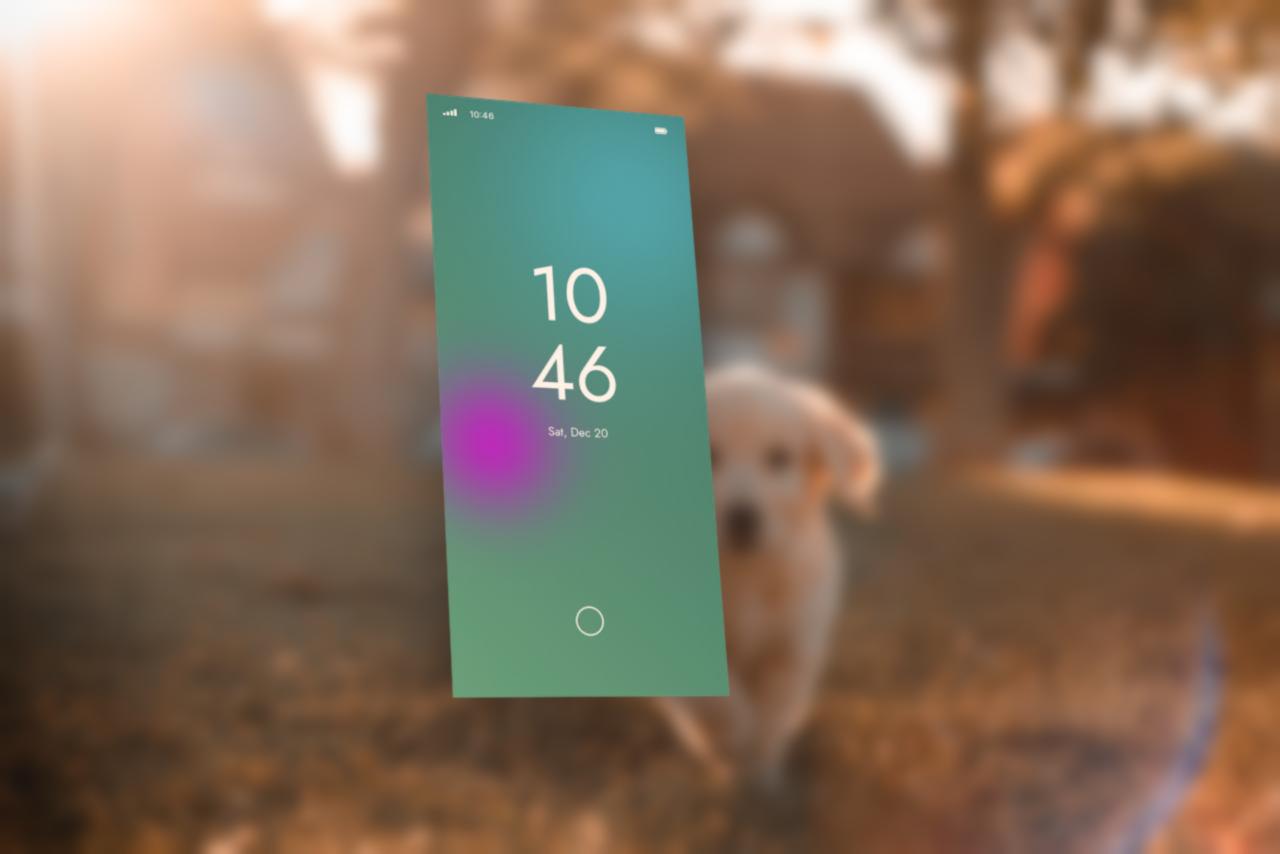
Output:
10.46
